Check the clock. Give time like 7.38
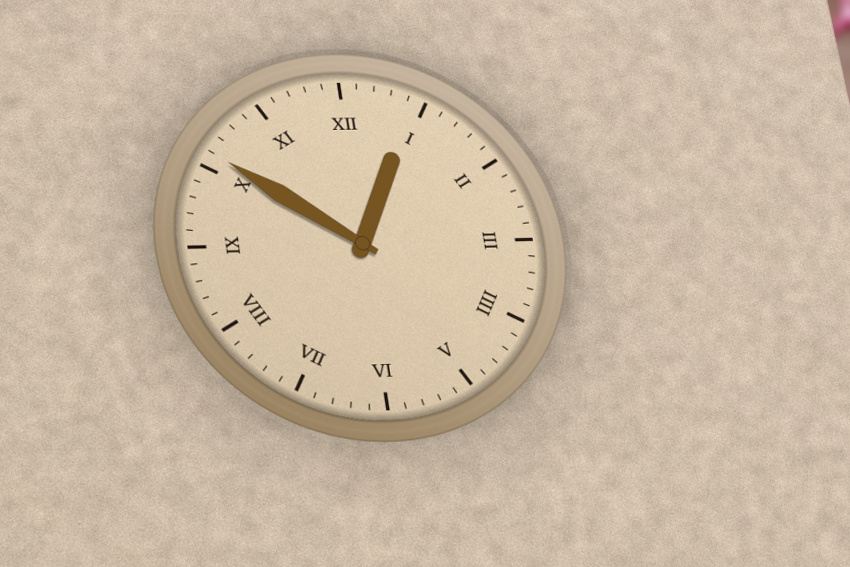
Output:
12.51
